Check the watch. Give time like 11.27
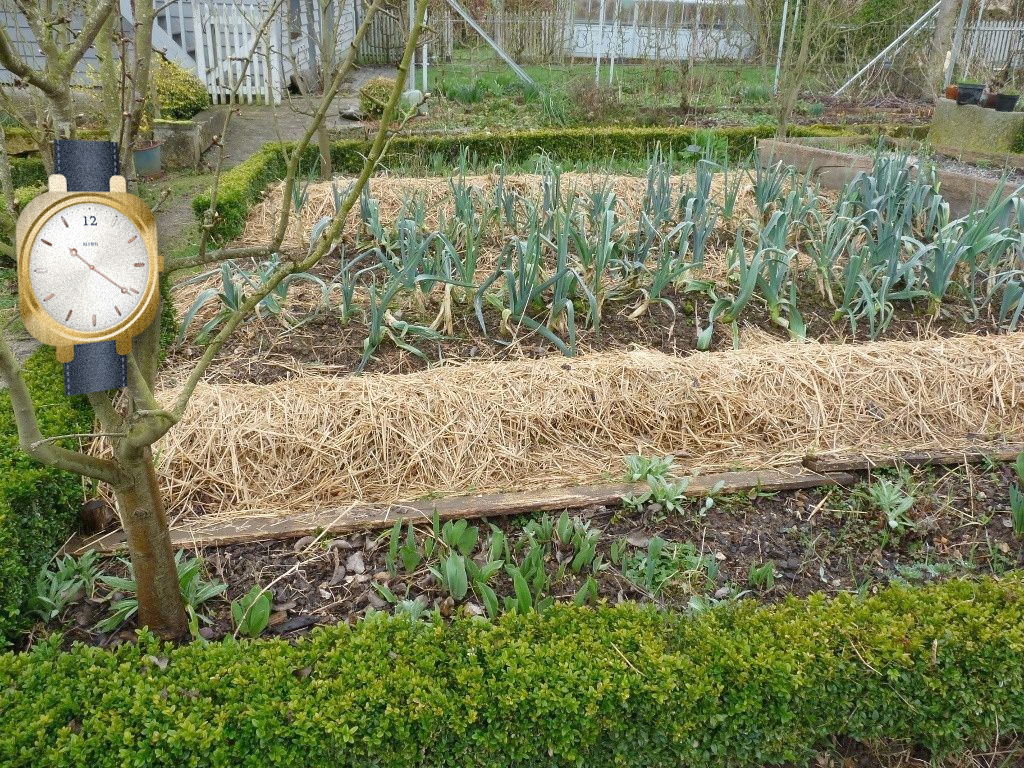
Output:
10.21
